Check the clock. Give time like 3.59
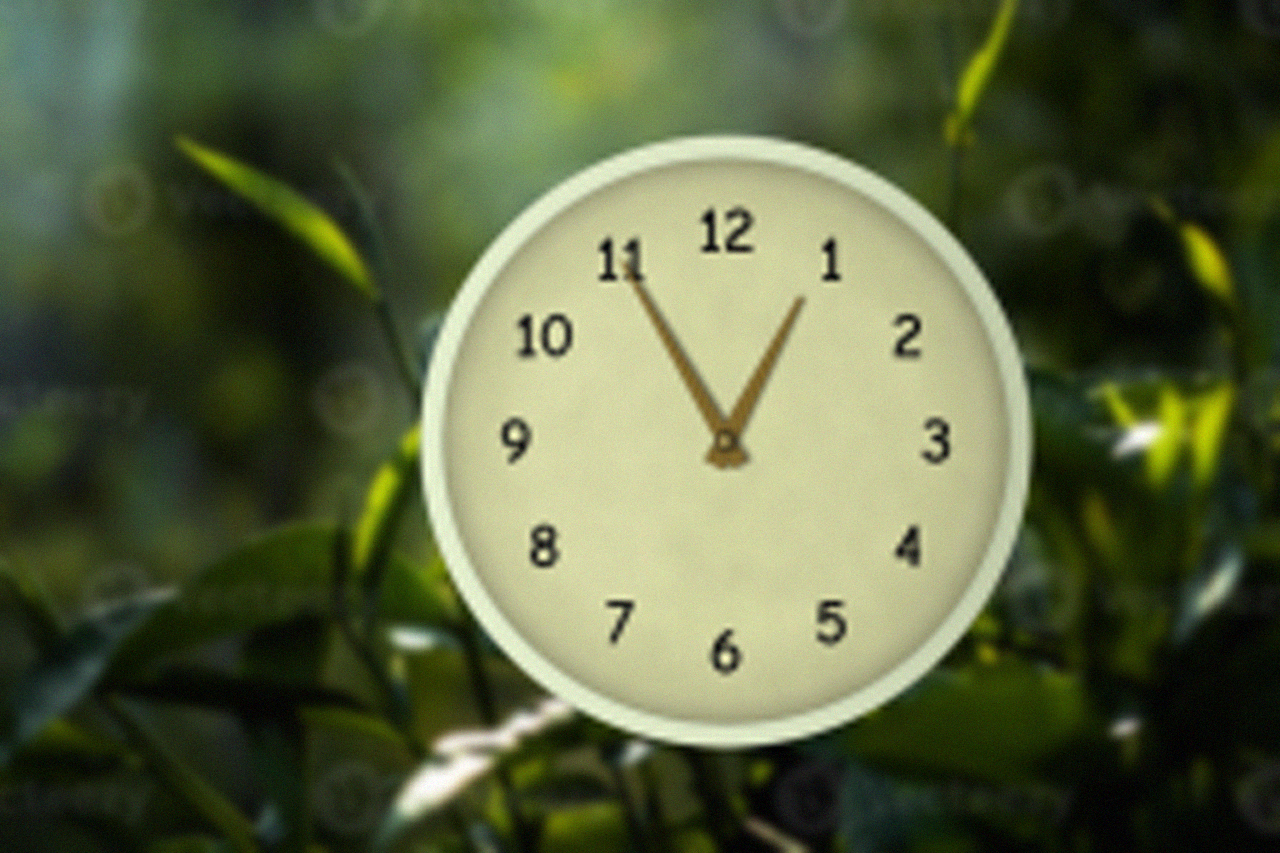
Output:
12.55
